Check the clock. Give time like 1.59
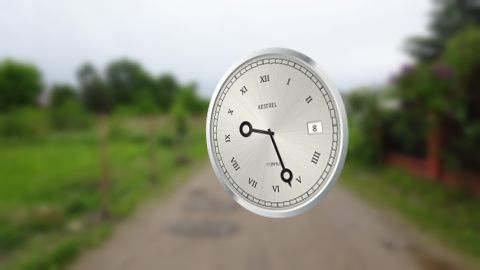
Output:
9.27
